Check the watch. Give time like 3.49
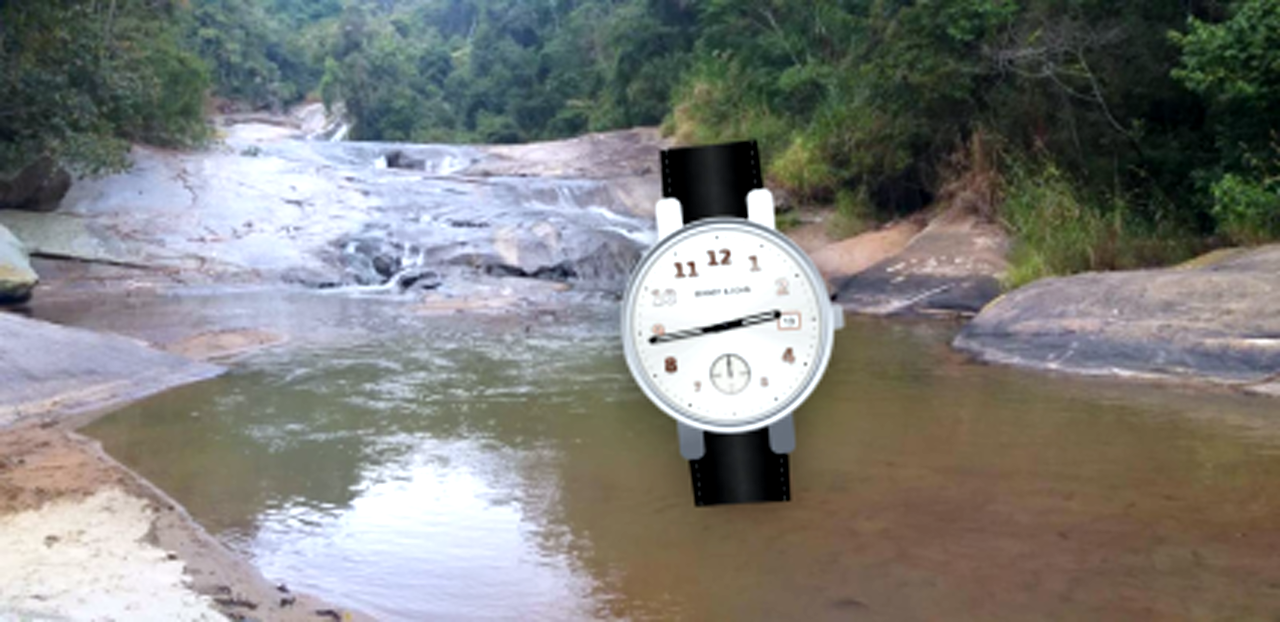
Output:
2.44
